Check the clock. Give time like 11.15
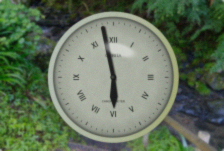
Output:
5.58
